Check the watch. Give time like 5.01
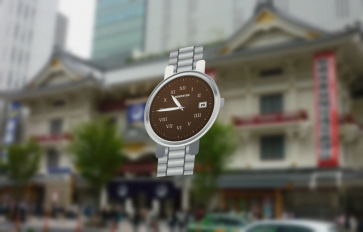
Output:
10.45
